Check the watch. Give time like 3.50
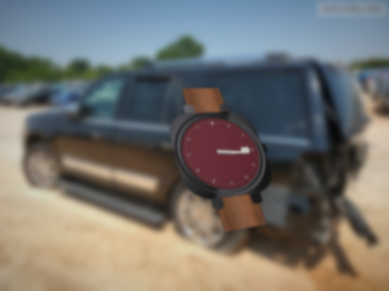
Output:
3.16
